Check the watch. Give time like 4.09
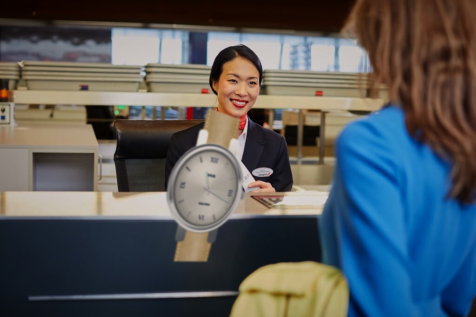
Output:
11.18
